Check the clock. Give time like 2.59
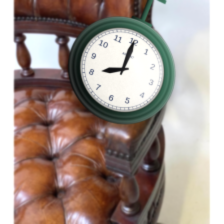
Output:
8.00
